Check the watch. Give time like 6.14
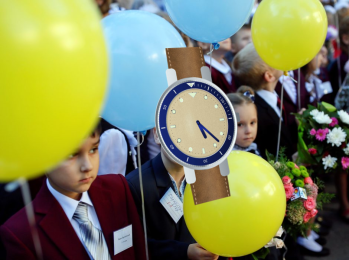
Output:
5.23
